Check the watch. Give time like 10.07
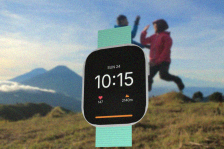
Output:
10.15
